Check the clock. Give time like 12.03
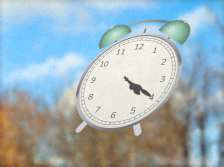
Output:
4.20
